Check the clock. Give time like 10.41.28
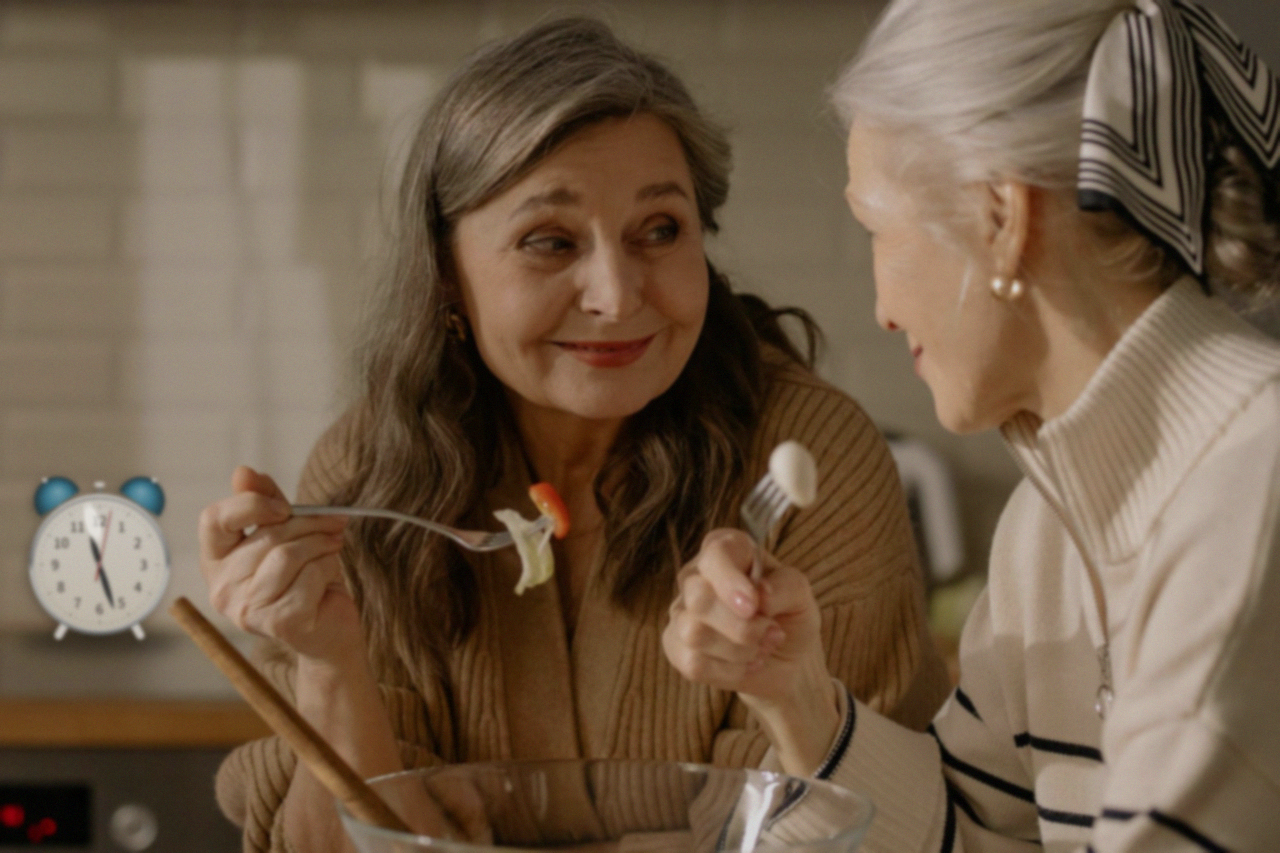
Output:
11.27.02
